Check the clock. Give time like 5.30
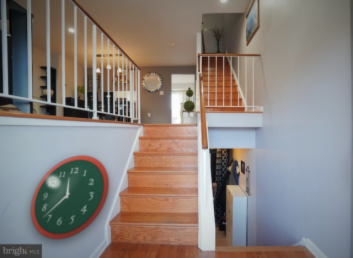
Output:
11.37
